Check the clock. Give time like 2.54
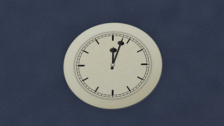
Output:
12.03
